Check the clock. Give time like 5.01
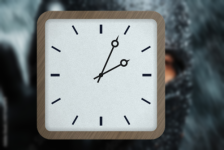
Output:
2.04
